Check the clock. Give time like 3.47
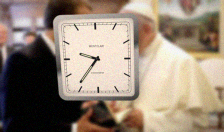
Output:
9.36
